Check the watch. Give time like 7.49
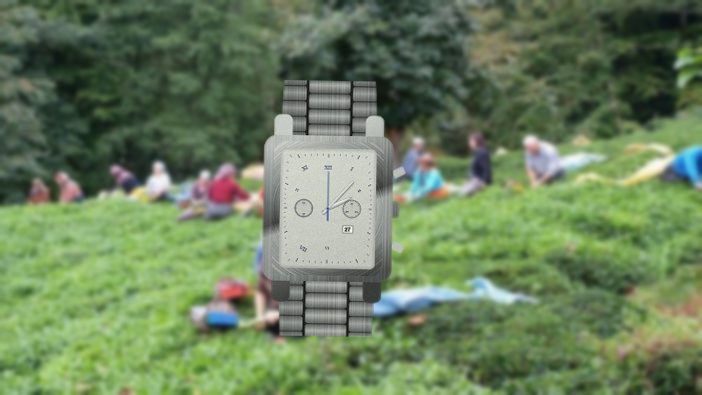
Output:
2.07
